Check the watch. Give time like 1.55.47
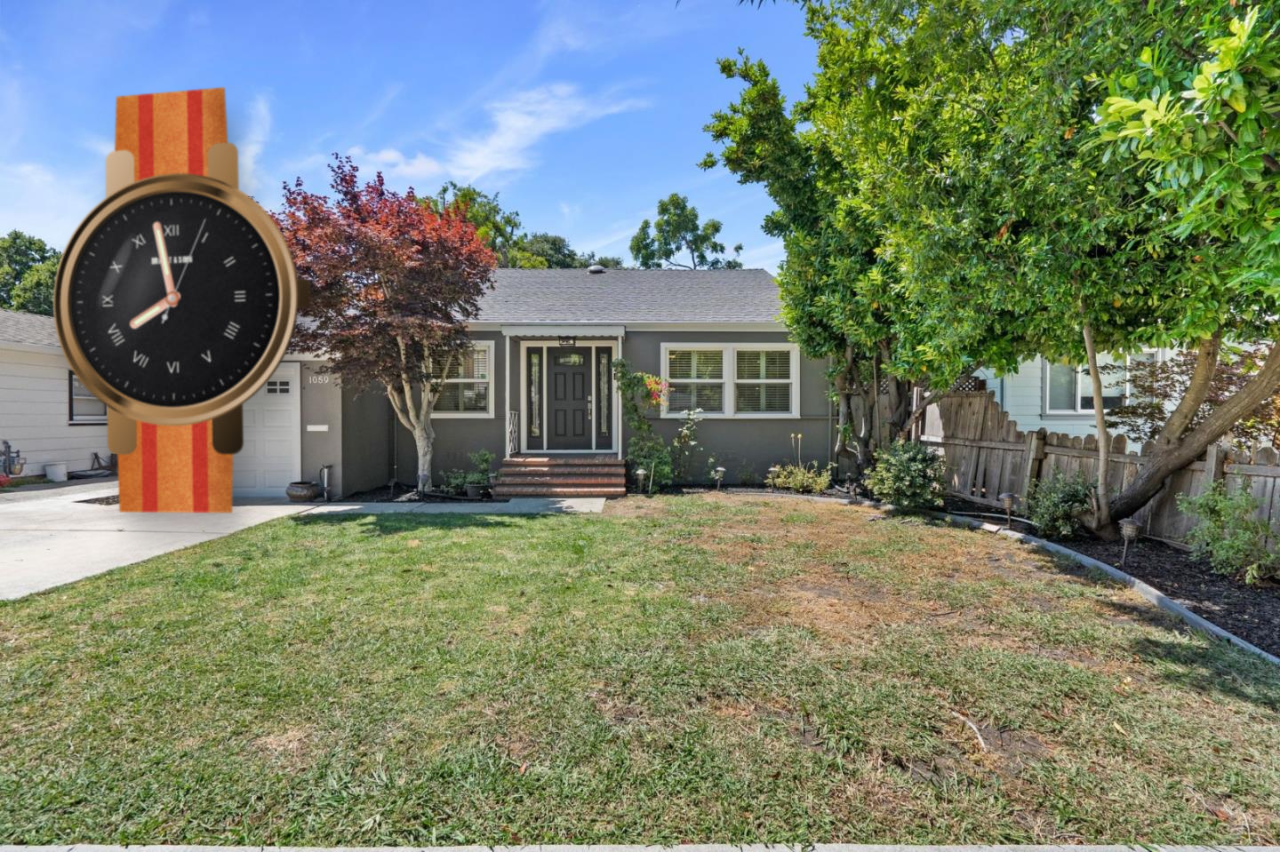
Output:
7.58.04
